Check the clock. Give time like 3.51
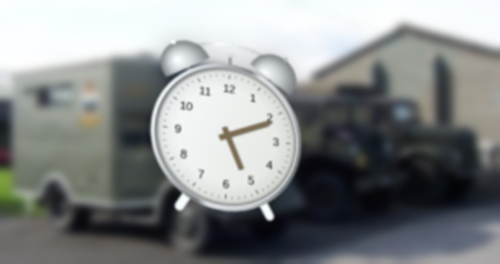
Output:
5.11
